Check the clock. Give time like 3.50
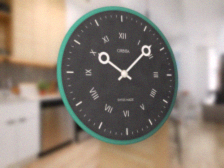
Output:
10.08
